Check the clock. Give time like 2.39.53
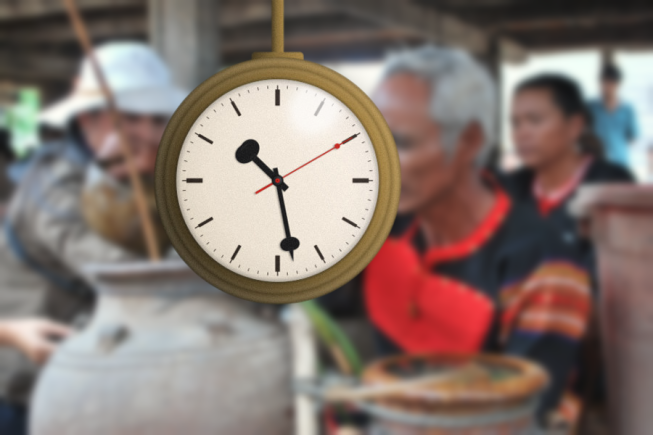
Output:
10.28.10
